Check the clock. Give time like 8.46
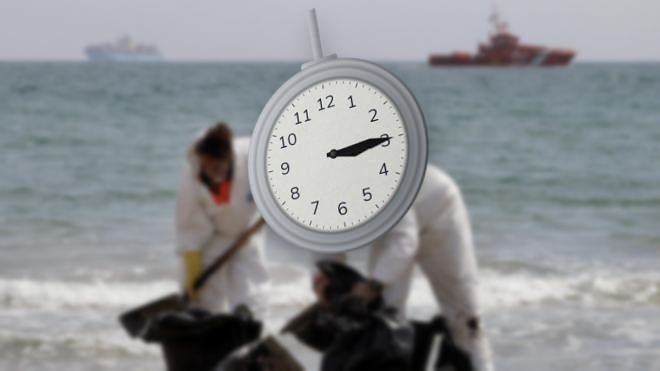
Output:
3.15
